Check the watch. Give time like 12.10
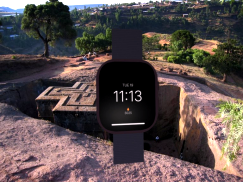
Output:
11.13
